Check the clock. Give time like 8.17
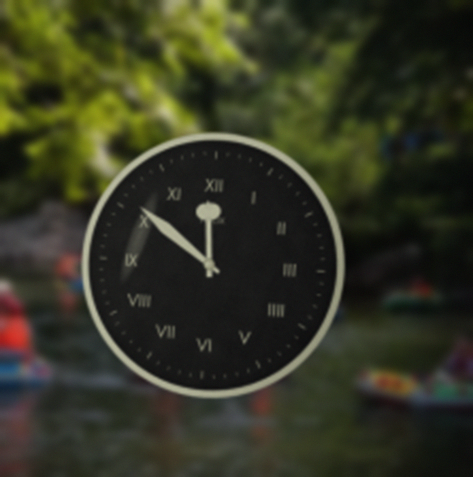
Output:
11.51
